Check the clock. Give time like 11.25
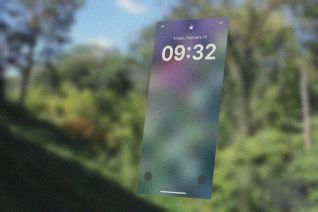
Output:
9.32
